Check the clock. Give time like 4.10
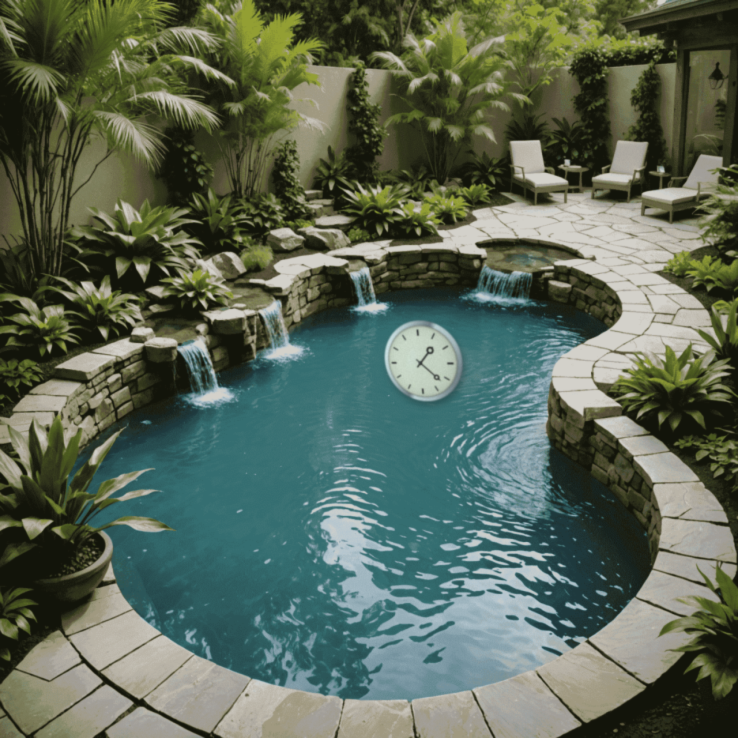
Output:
1.22
